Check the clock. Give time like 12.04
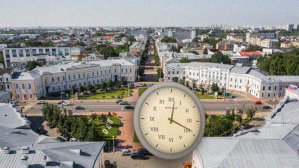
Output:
12.19
